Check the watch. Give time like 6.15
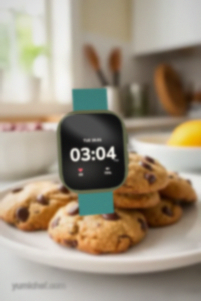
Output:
3.04
